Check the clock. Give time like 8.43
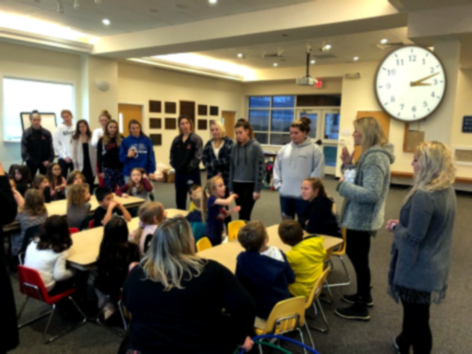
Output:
3.12
